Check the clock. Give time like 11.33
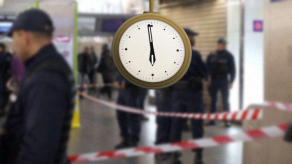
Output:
5.59
